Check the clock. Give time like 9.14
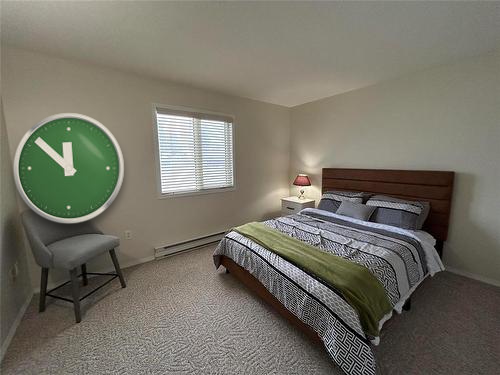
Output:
11.52
